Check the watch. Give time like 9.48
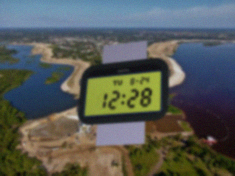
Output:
12.28
